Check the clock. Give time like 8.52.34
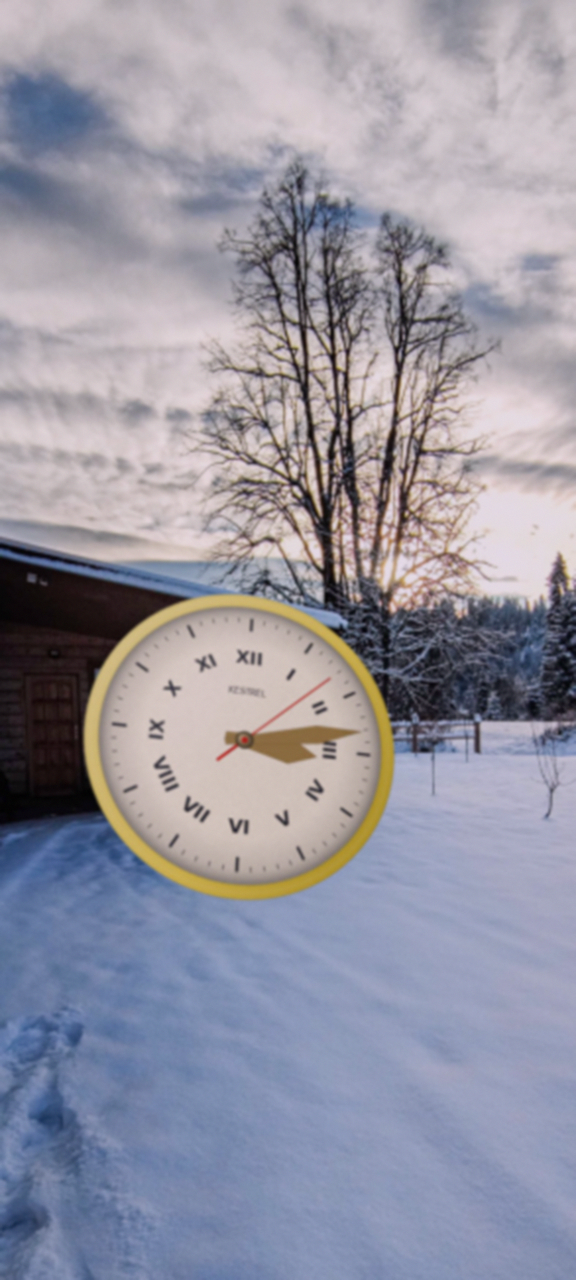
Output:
3.13.08
